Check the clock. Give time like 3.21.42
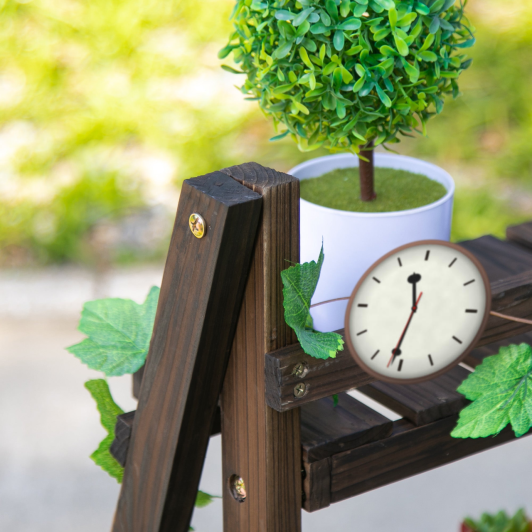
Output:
11.31.32
